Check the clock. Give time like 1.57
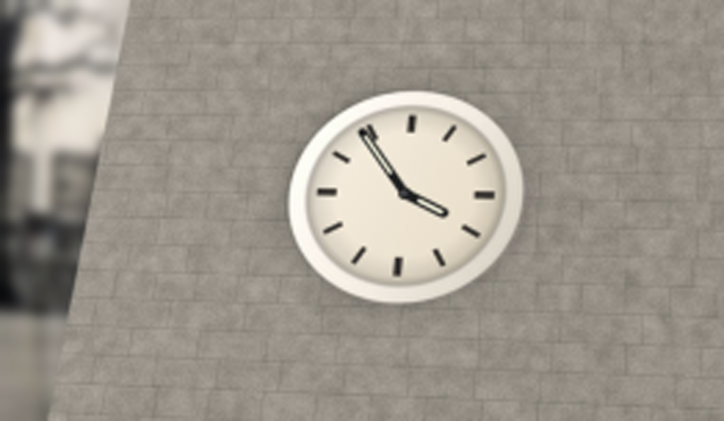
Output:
3.54
